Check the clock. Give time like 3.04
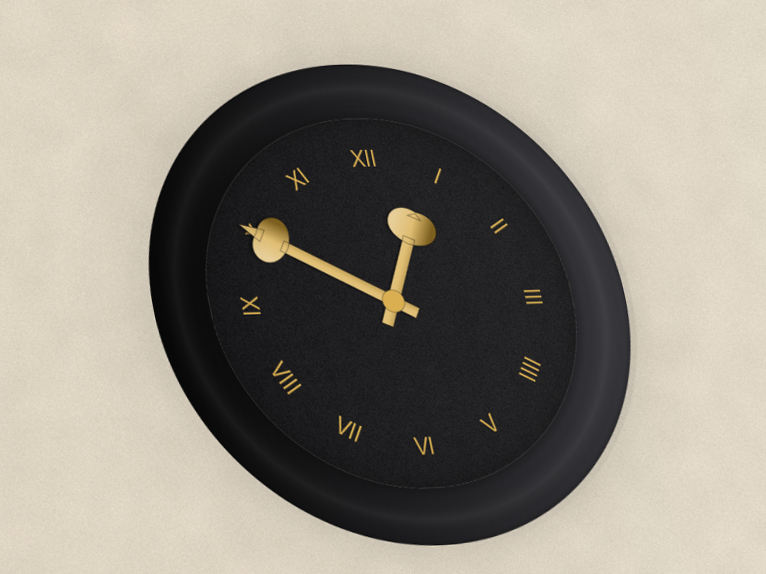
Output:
12.50
